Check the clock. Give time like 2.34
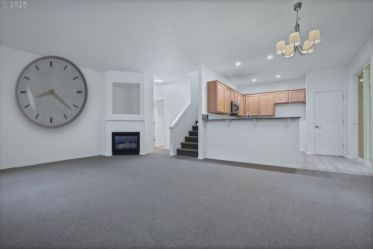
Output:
8.22
